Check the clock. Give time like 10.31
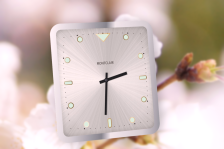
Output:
2.31
